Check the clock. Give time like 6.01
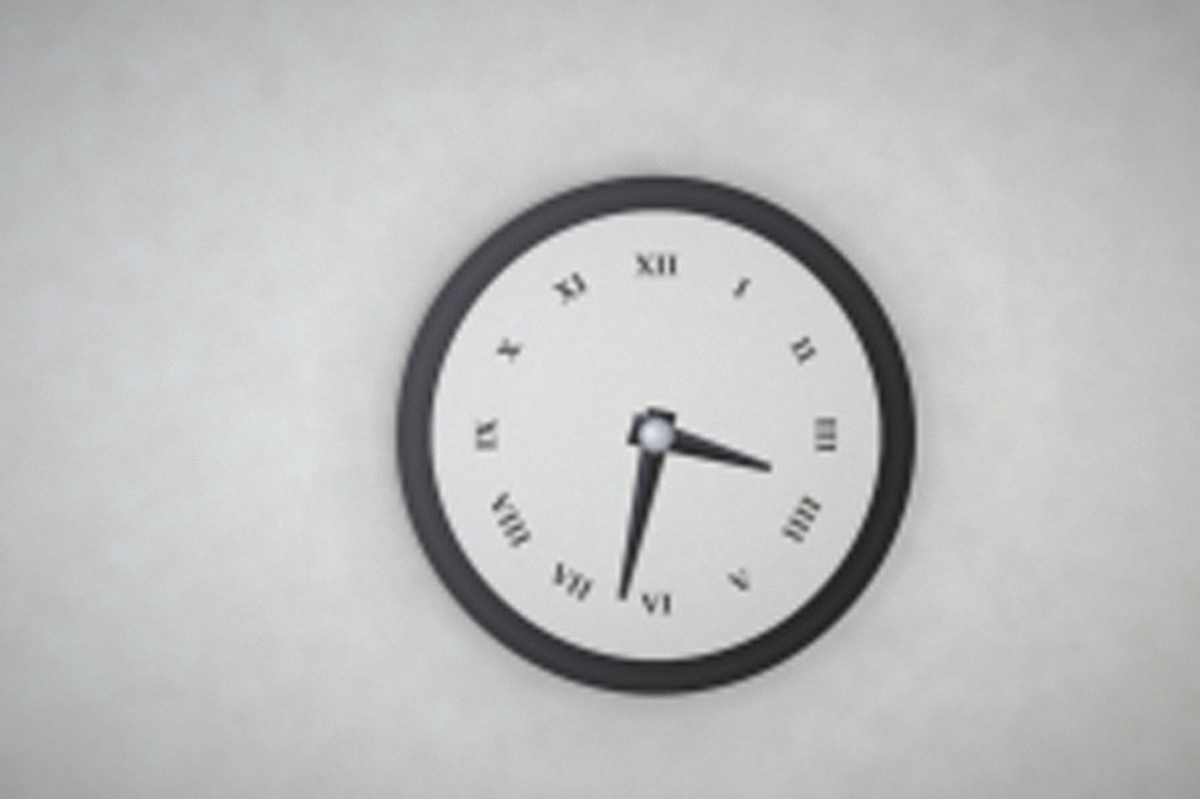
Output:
3.32
